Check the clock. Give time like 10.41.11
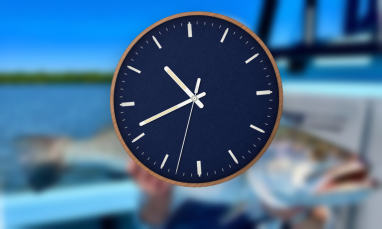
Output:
10.41.33
